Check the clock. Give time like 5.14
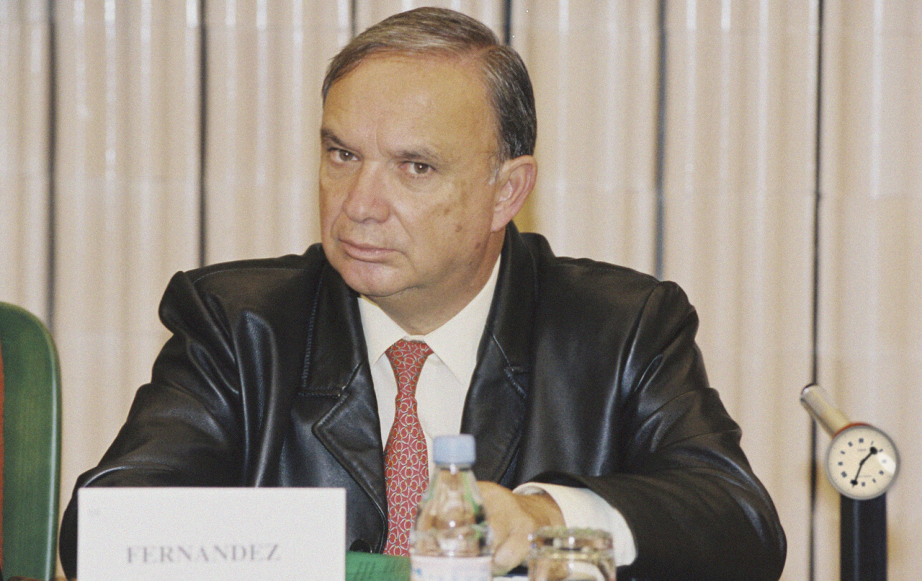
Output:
1.34
